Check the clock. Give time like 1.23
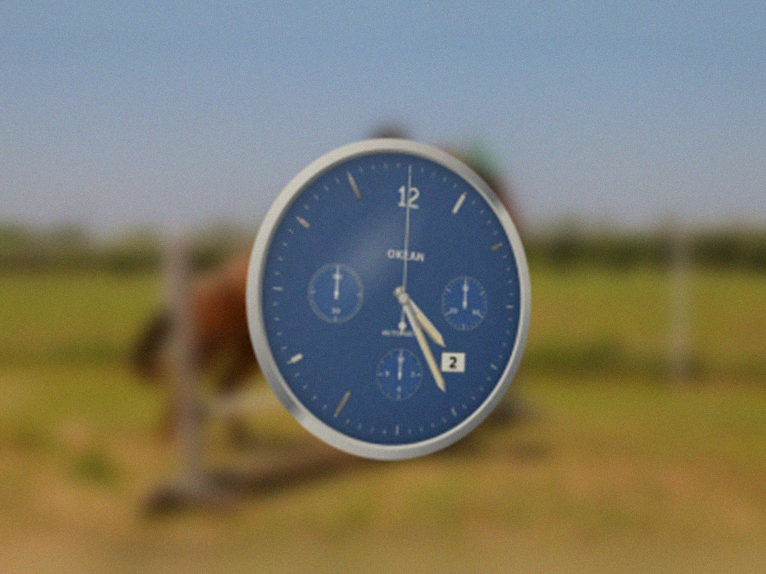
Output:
4.25
